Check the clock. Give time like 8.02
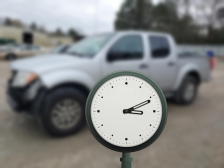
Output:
3.11
